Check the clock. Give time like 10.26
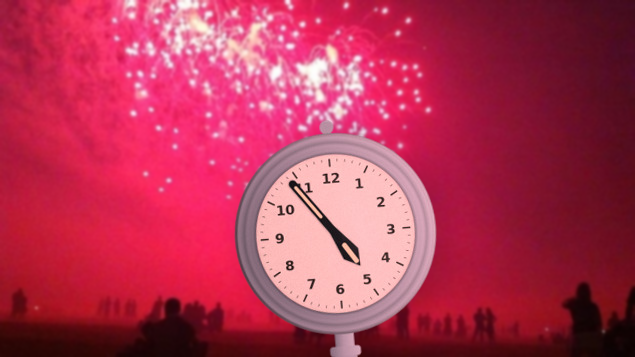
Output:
4.54
